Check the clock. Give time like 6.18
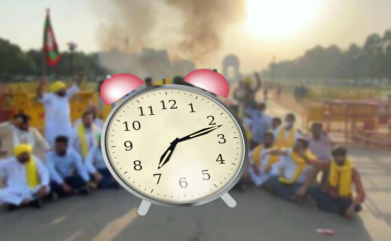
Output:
7.12
